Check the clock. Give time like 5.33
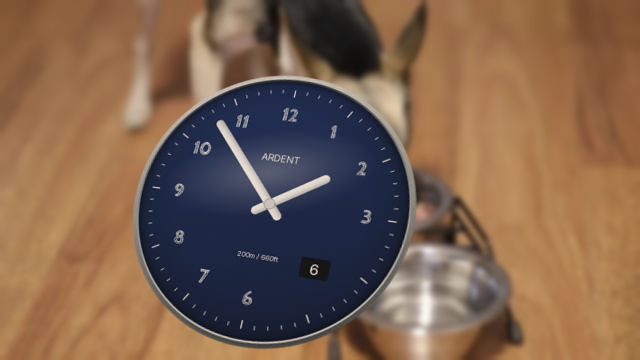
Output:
1.53
